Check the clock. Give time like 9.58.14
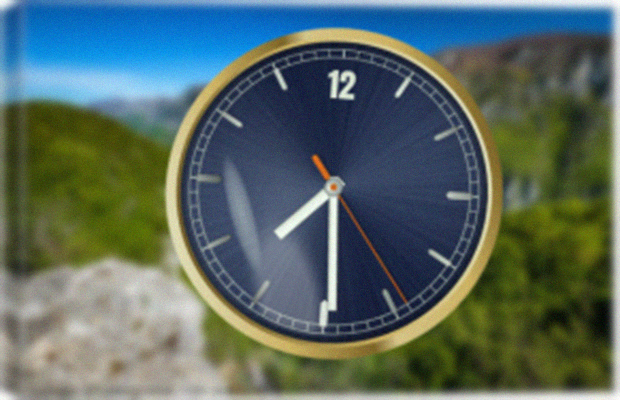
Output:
7.29.24
